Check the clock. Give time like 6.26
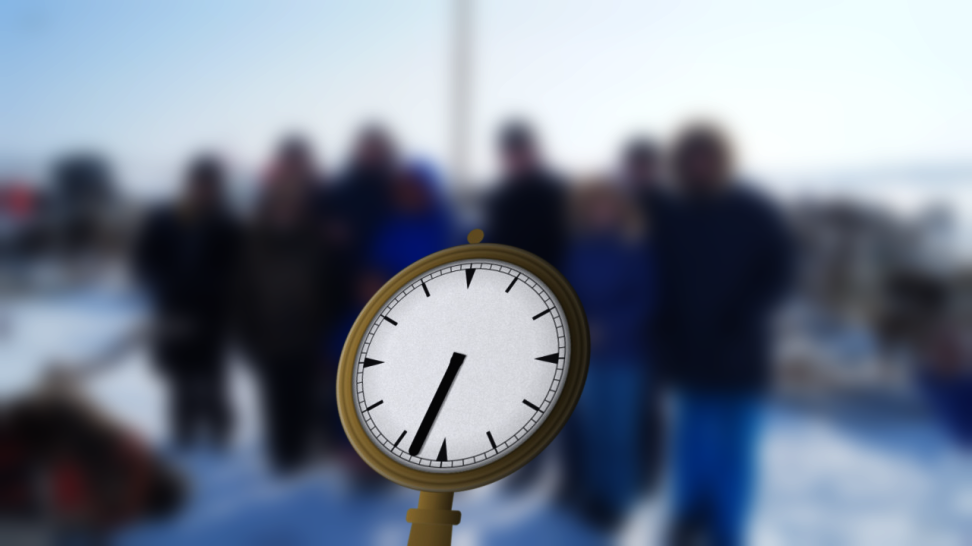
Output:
6.33
